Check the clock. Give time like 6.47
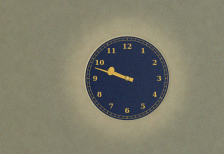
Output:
9.48
